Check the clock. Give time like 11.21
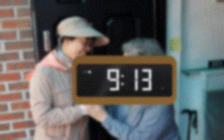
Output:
9.13
